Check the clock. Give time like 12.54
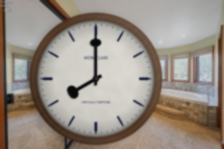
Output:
8.00
